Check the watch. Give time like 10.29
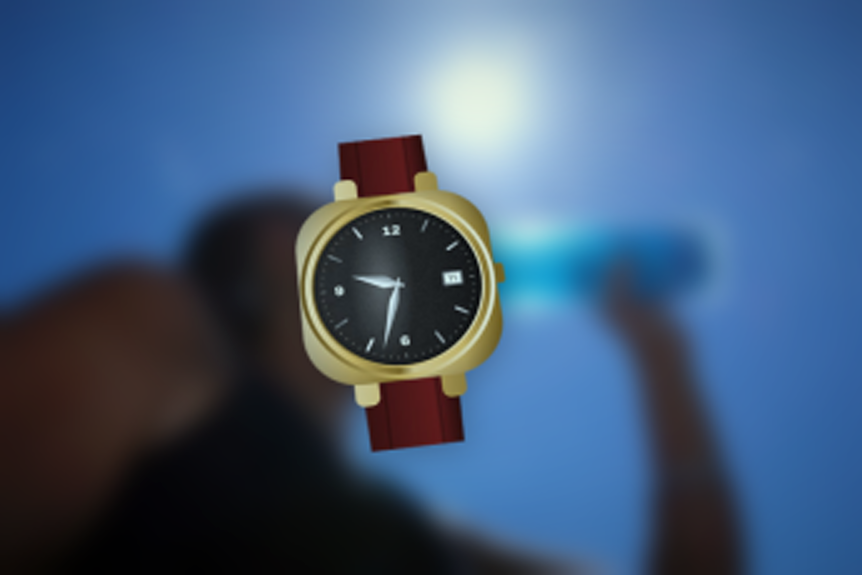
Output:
9.33
